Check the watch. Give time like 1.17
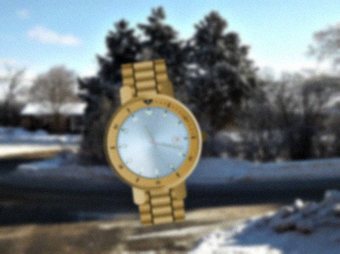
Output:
11.18
